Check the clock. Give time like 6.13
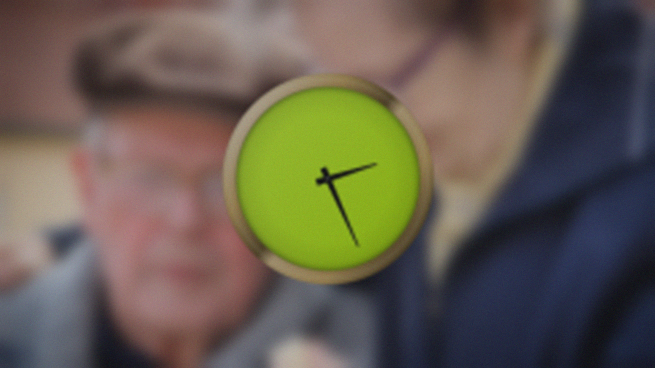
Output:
2.26
